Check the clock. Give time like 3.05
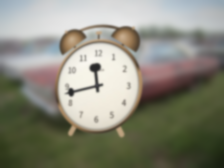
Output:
11.43
